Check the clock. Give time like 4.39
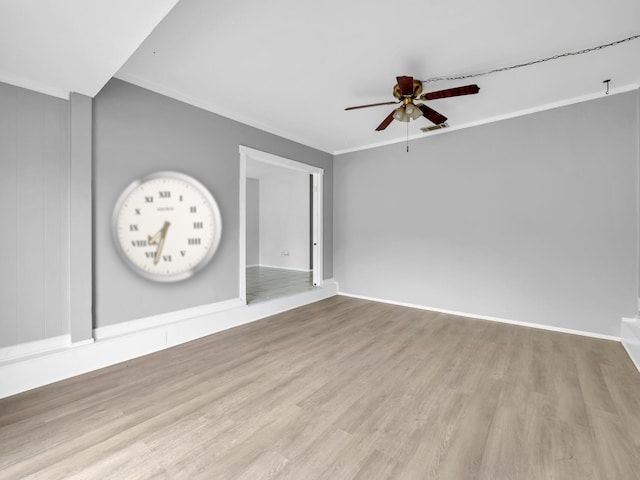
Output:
7.33
